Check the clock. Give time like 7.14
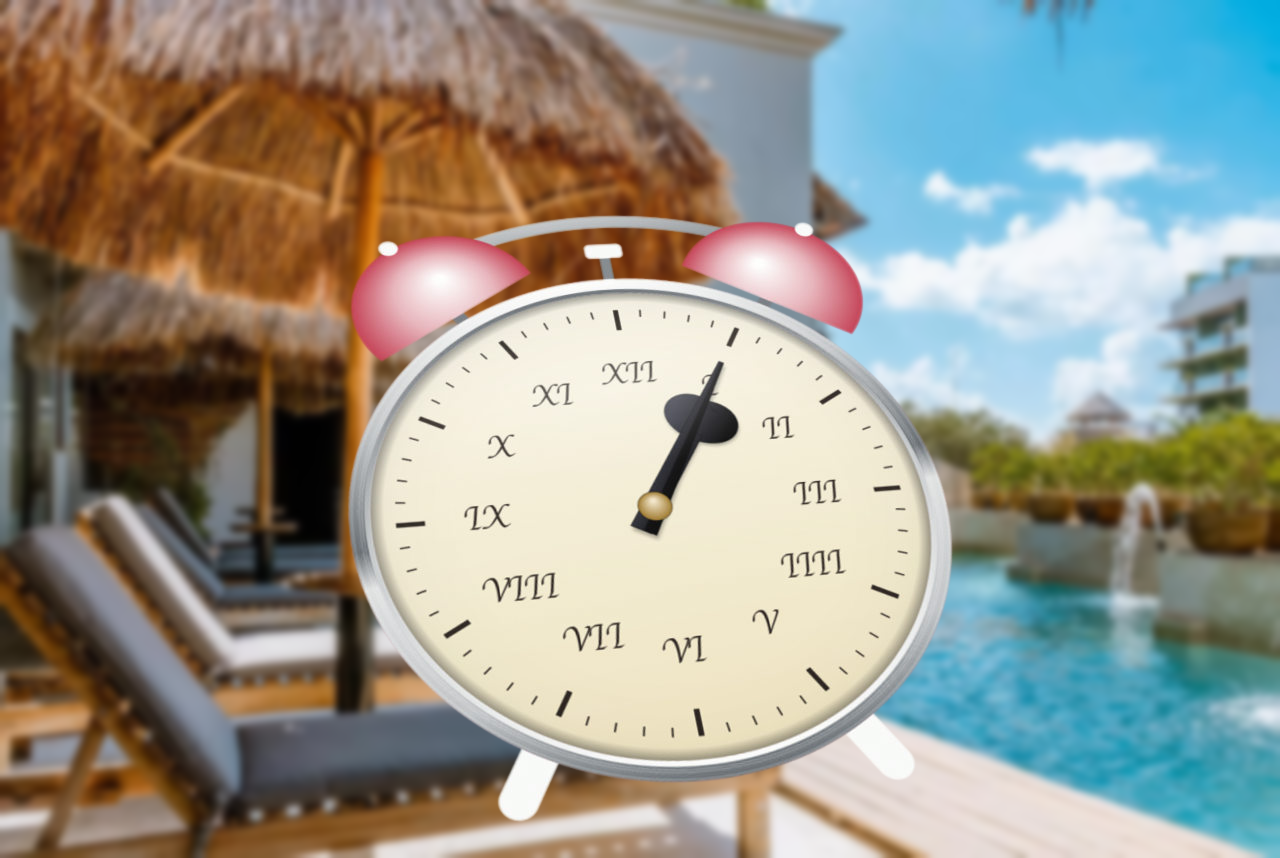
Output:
1.05
